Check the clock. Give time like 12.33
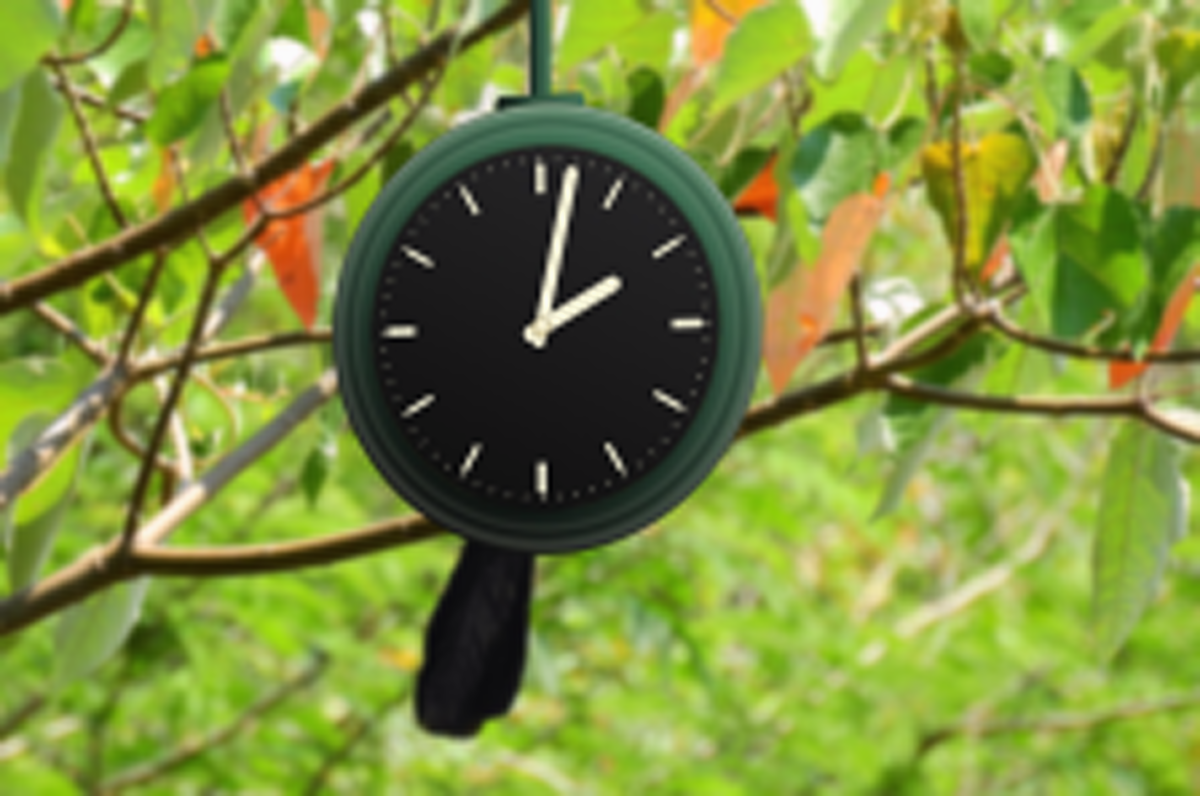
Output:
2.02
